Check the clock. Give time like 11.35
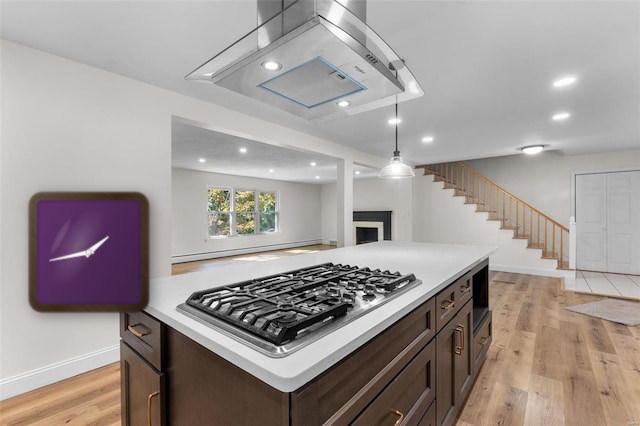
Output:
1.43
